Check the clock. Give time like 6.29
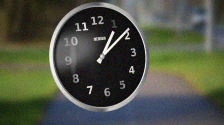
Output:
1.09
